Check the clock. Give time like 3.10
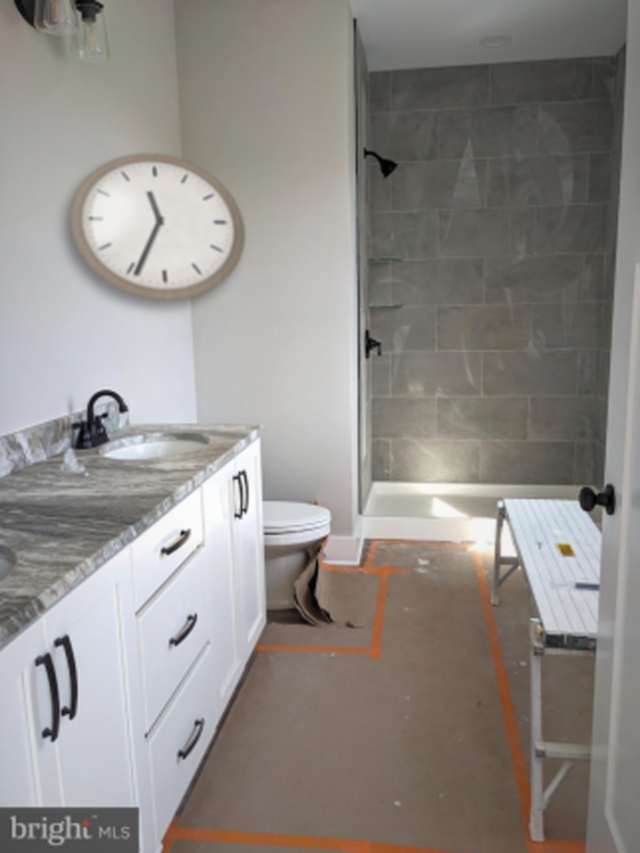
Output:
11.34
